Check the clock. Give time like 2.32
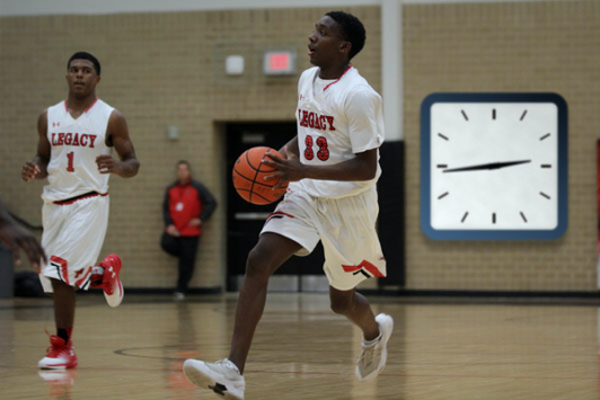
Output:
2.44
